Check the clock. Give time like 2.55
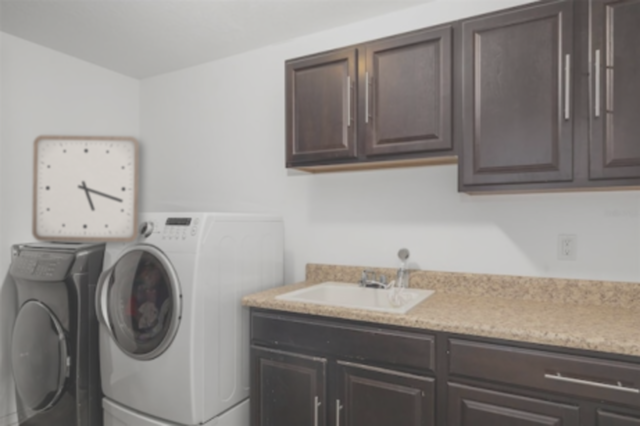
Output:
5.18
